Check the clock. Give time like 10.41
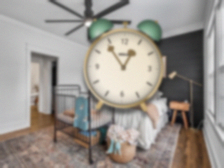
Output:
12.54
